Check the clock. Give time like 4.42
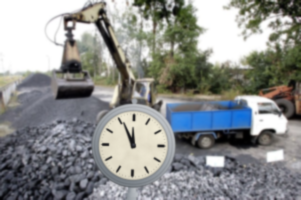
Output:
11.56
